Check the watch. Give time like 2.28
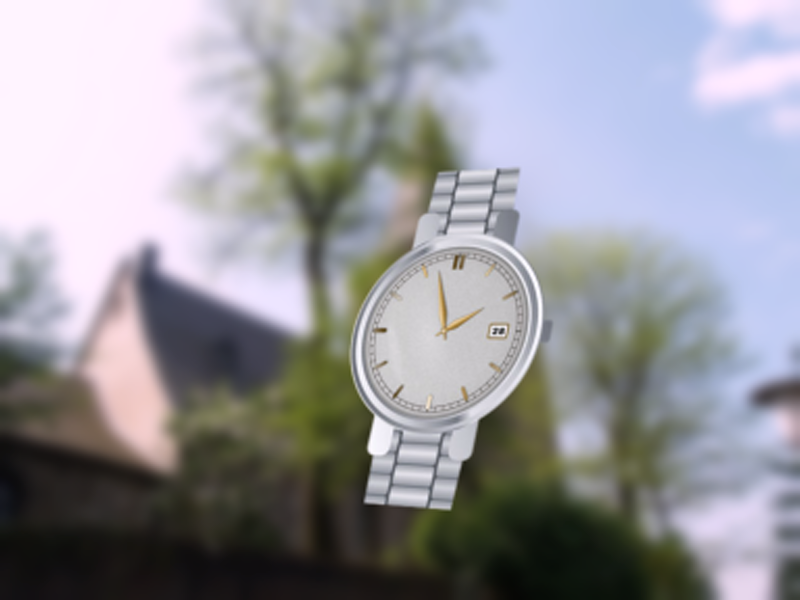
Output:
1.57
